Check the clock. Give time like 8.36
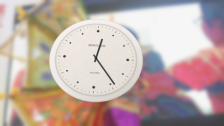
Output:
12.24
